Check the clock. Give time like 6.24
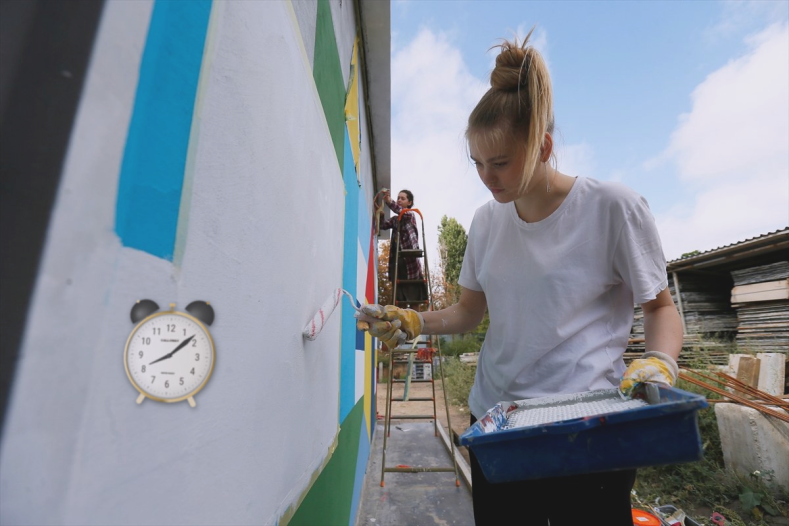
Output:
8.08
